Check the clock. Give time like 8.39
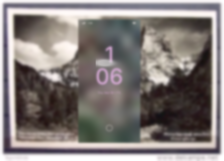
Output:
1.06
